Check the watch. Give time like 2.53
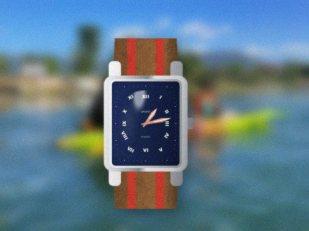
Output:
1.13
